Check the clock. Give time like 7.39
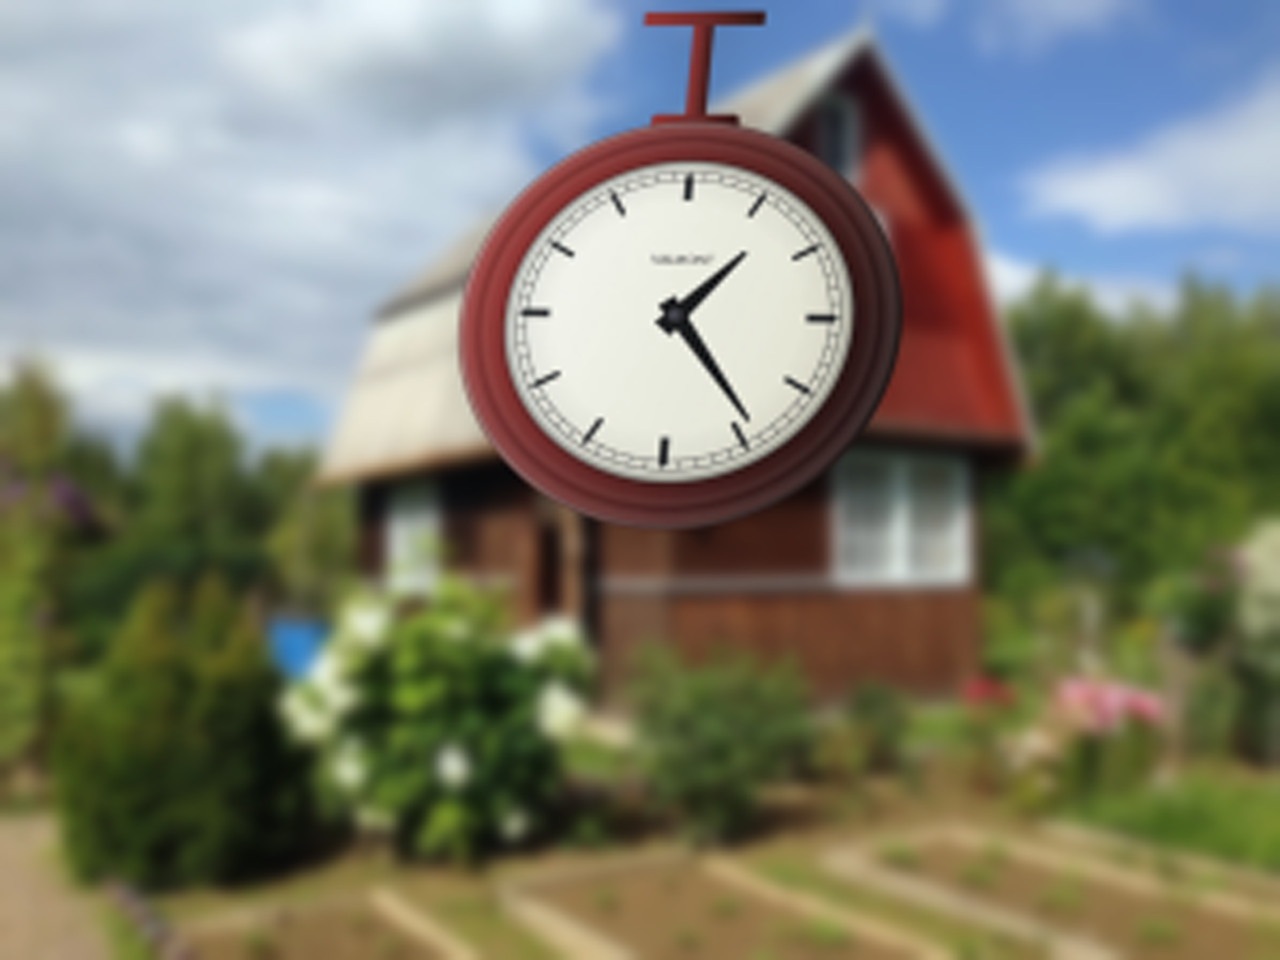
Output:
1.24
